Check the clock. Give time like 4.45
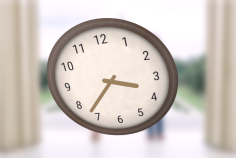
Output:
3.37
